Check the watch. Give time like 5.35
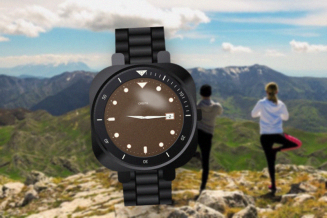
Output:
9.15
